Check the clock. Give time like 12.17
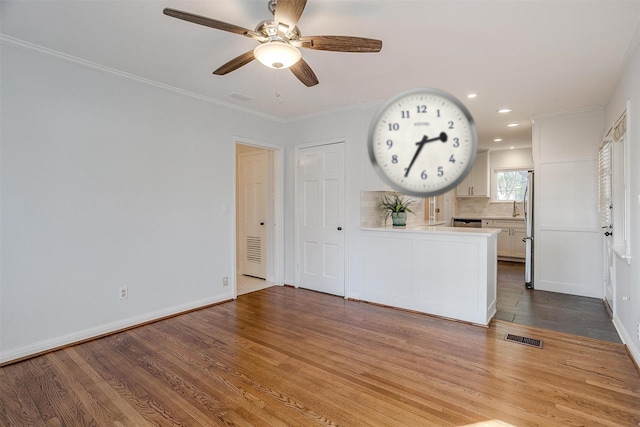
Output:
2.35
